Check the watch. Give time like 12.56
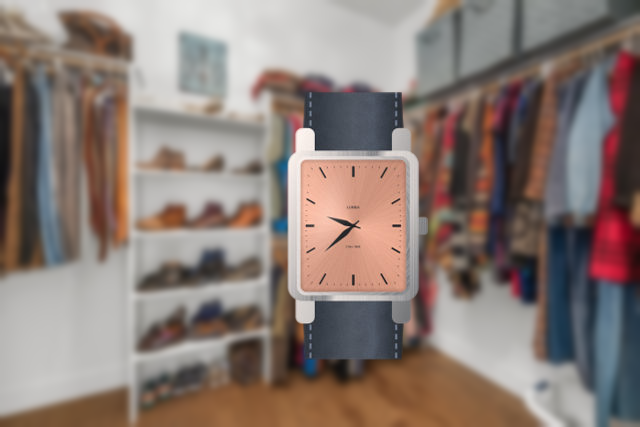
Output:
9.38
